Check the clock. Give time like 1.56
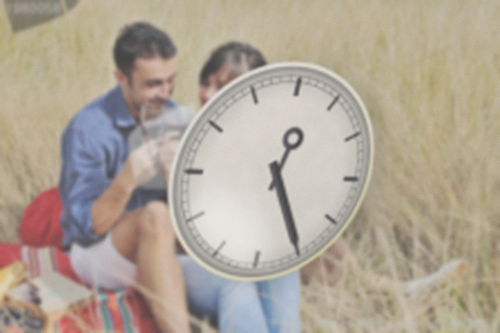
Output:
12.25
